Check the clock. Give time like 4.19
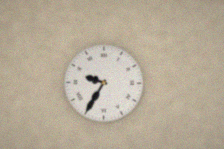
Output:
9.35
